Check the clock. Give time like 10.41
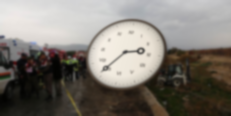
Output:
2.36
